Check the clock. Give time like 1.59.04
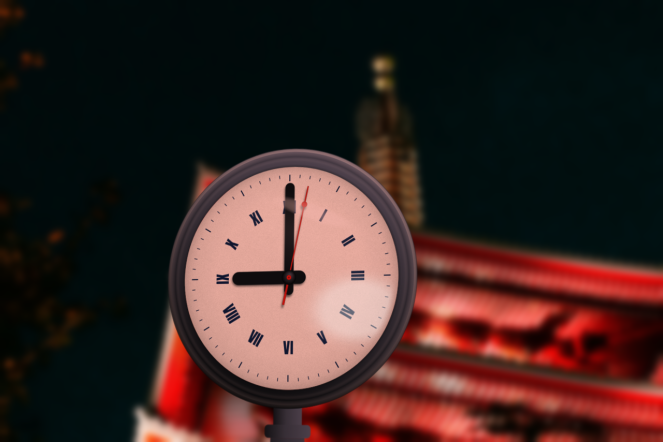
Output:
9.00.02
